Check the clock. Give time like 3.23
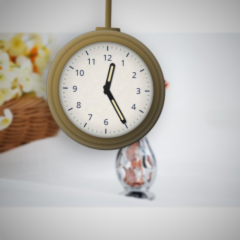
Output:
12.25
